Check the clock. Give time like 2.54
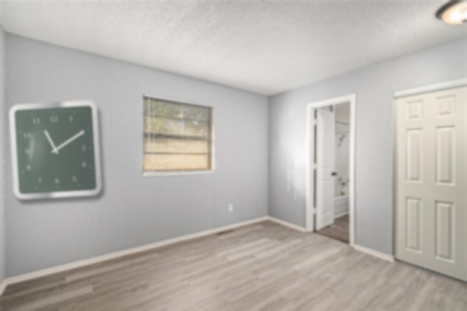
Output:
11.10
